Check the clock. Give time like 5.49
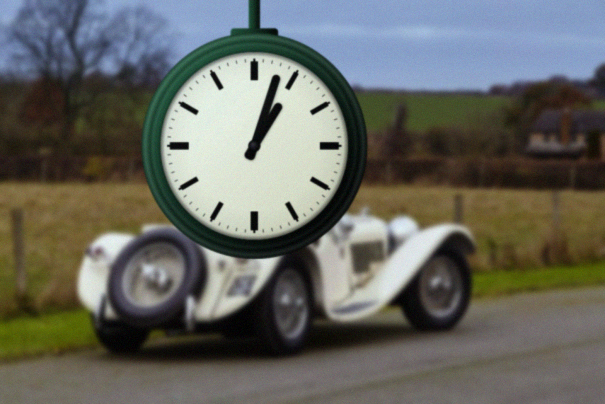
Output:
1.03
